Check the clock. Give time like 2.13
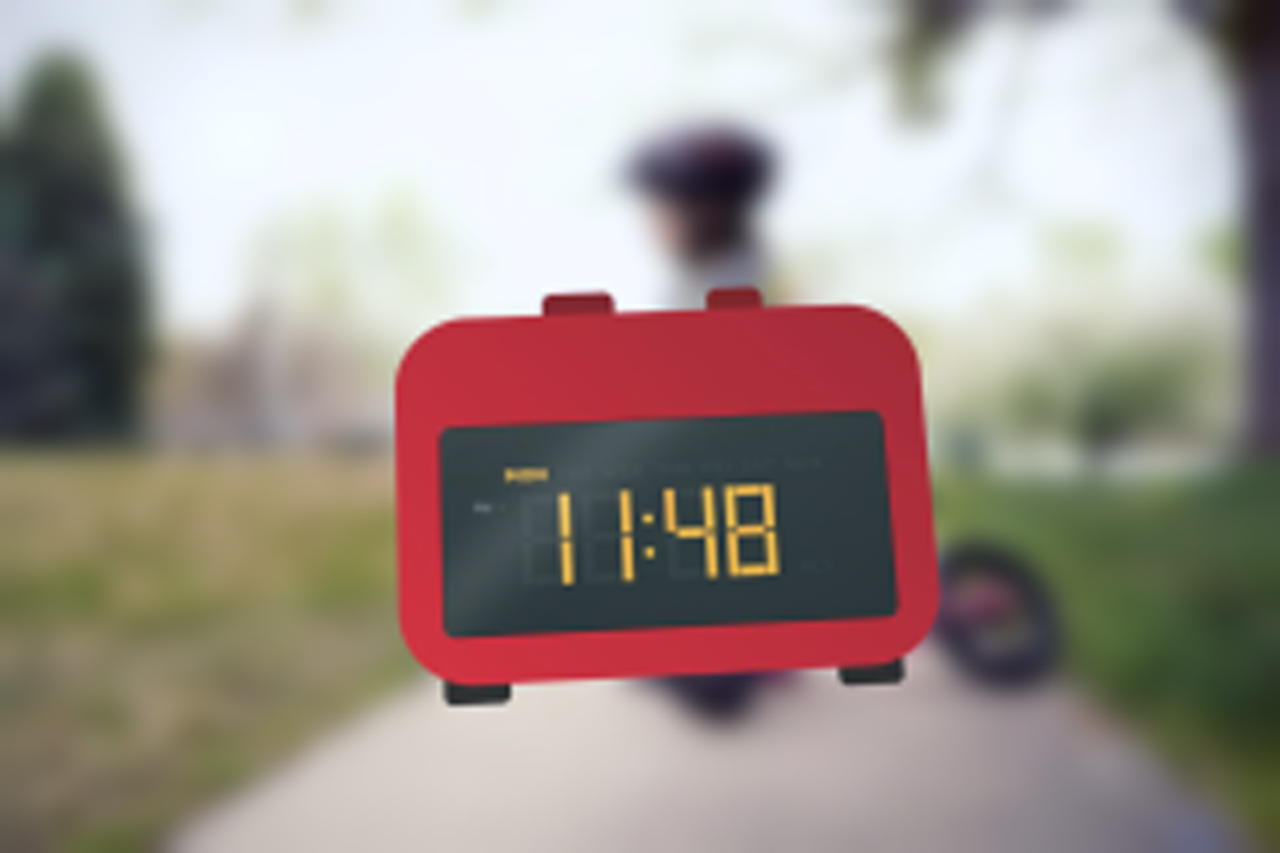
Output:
11.48
